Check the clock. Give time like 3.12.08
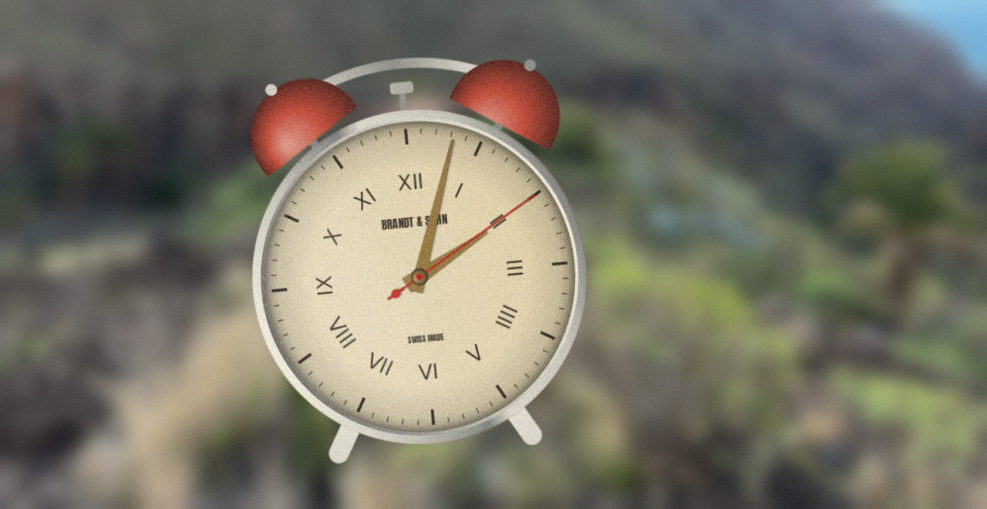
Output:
2.03.10
